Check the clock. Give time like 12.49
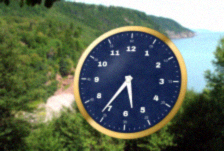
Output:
5.36
